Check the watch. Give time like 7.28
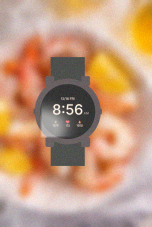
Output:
8.56
